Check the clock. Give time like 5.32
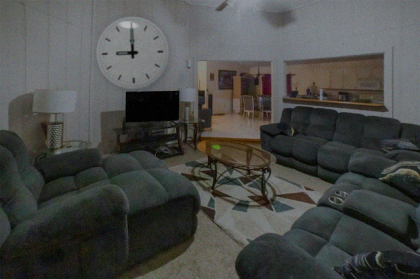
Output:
9.00
